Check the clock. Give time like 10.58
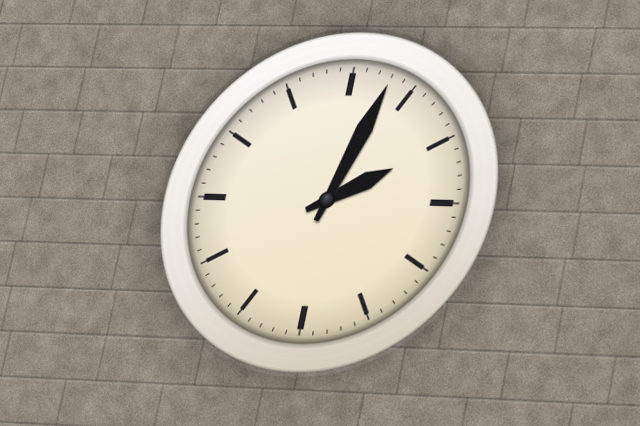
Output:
2.03
